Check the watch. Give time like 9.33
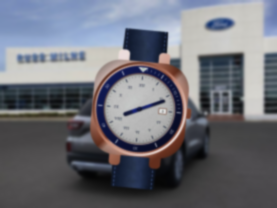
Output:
8.11
